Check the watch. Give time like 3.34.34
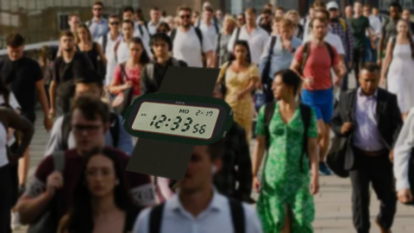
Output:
12.33.56
